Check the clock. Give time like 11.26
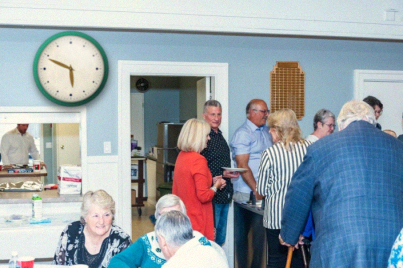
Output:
5.49
